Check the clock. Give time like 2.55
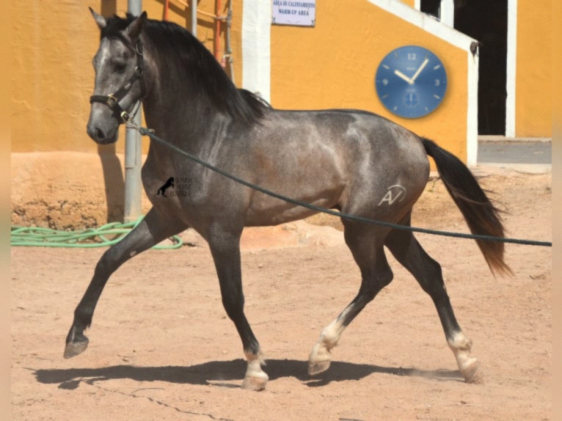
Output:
10.06
